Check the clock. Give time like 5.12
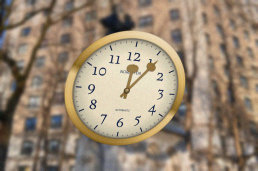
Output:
12.06
